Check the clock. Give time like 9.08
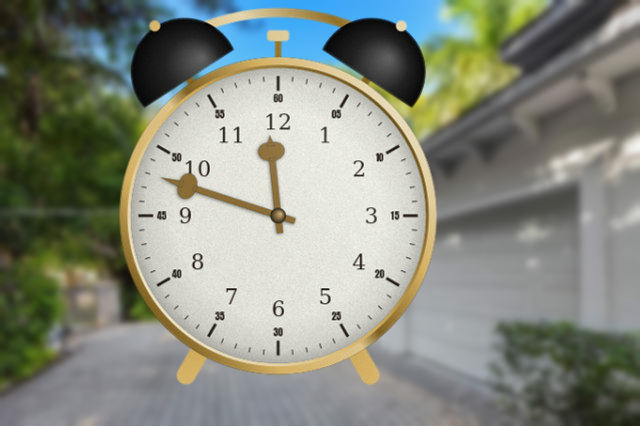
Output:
11.48
